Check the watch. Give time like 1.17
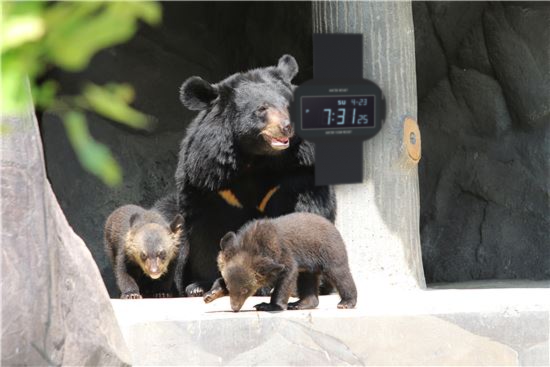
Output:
7.31
